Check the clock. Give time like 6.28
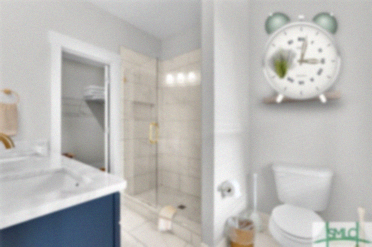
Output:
3.02
